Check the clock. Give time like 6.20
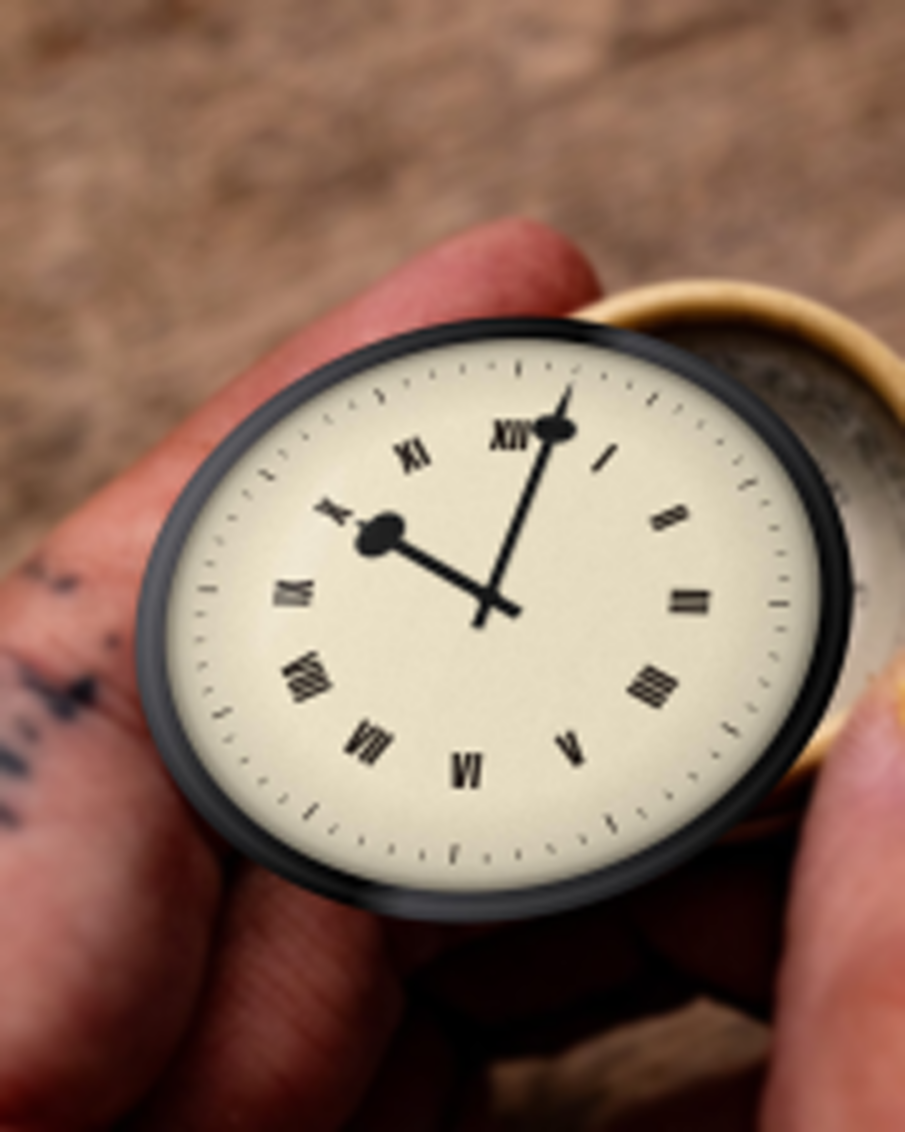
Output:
10.02
